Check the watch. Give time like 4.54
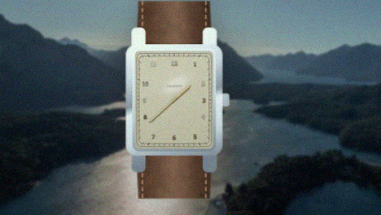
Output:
1.38
